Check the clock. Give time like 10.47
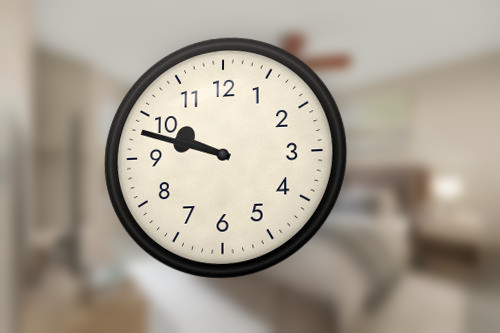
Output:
9.48
